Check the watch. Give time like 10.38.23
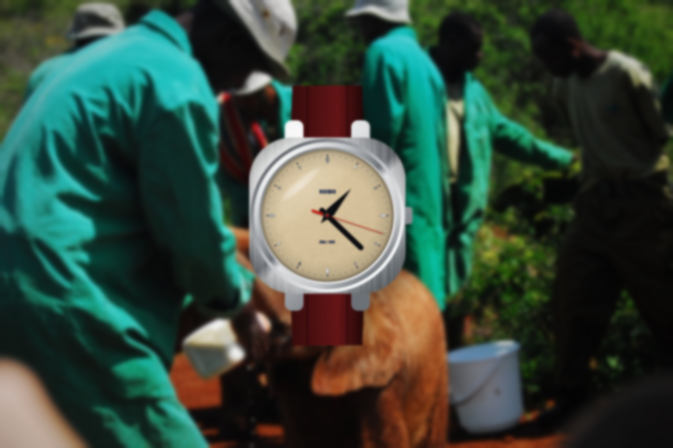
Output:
1.22.18
